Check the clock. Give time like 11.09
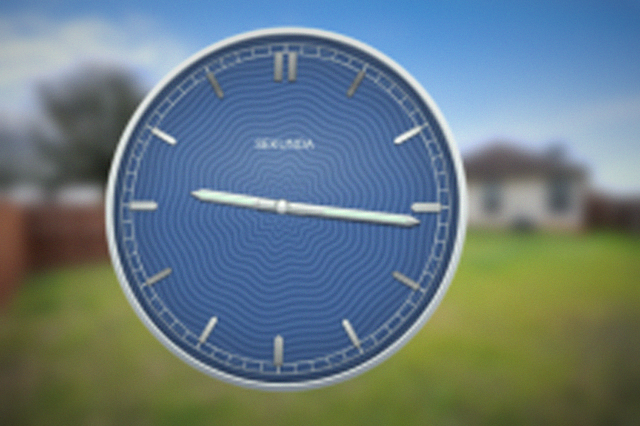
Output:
9.16
